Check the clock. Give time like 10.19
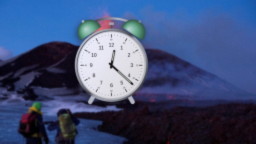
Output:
12.22
